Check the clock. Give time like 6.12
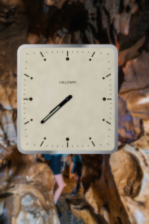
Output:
7.38
